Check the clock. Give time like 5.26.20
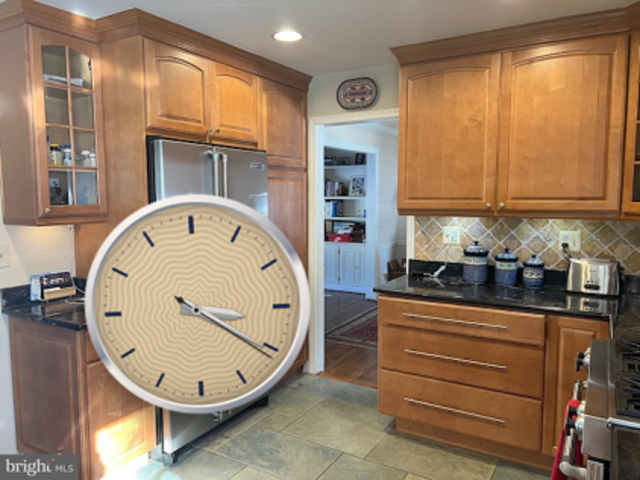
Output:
3.20.21
